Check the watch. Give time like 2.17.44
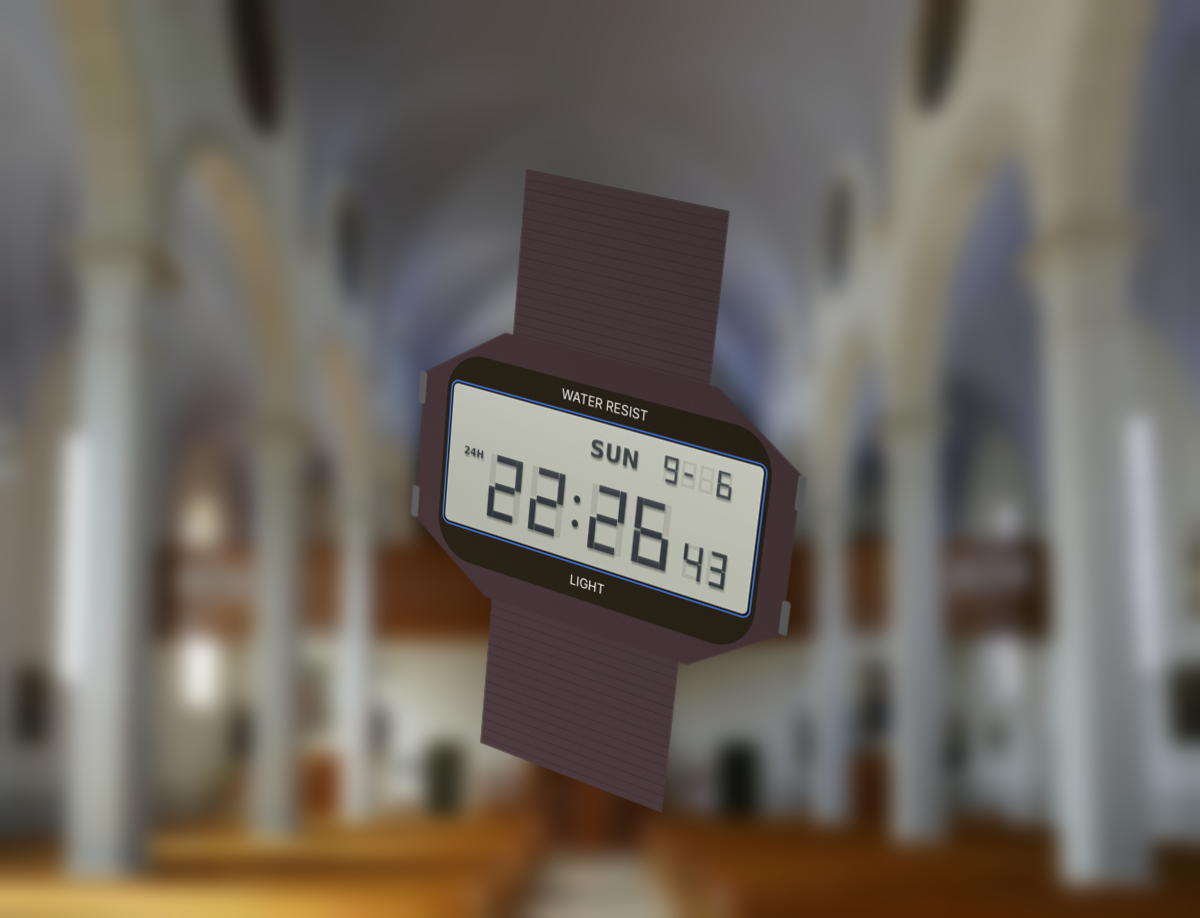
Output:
22.26.43
